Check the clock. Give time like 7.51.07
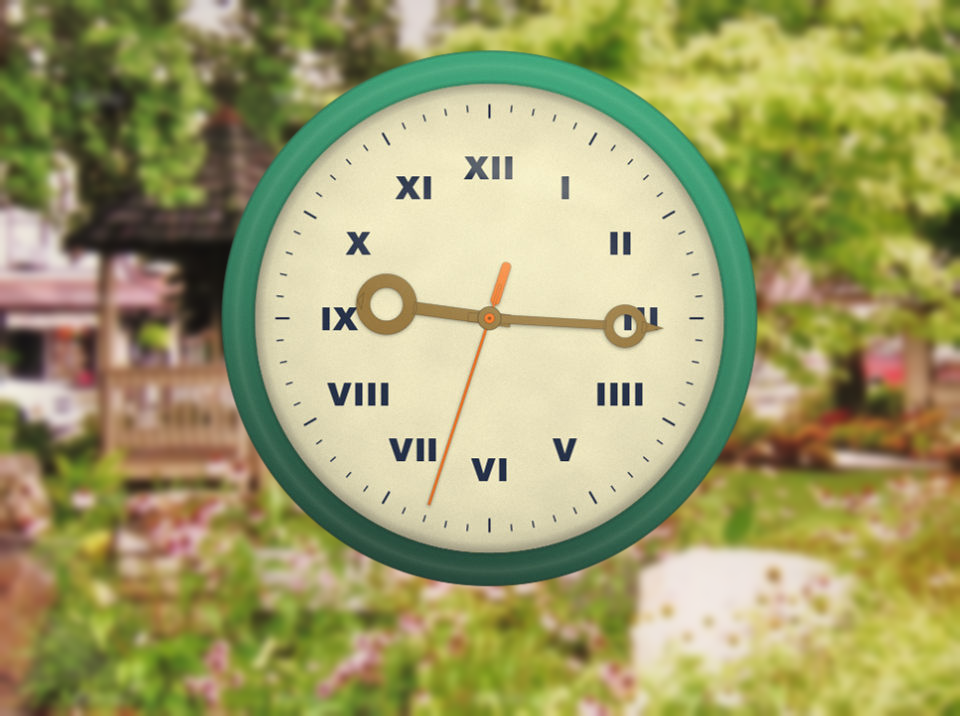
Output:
9.15.33
